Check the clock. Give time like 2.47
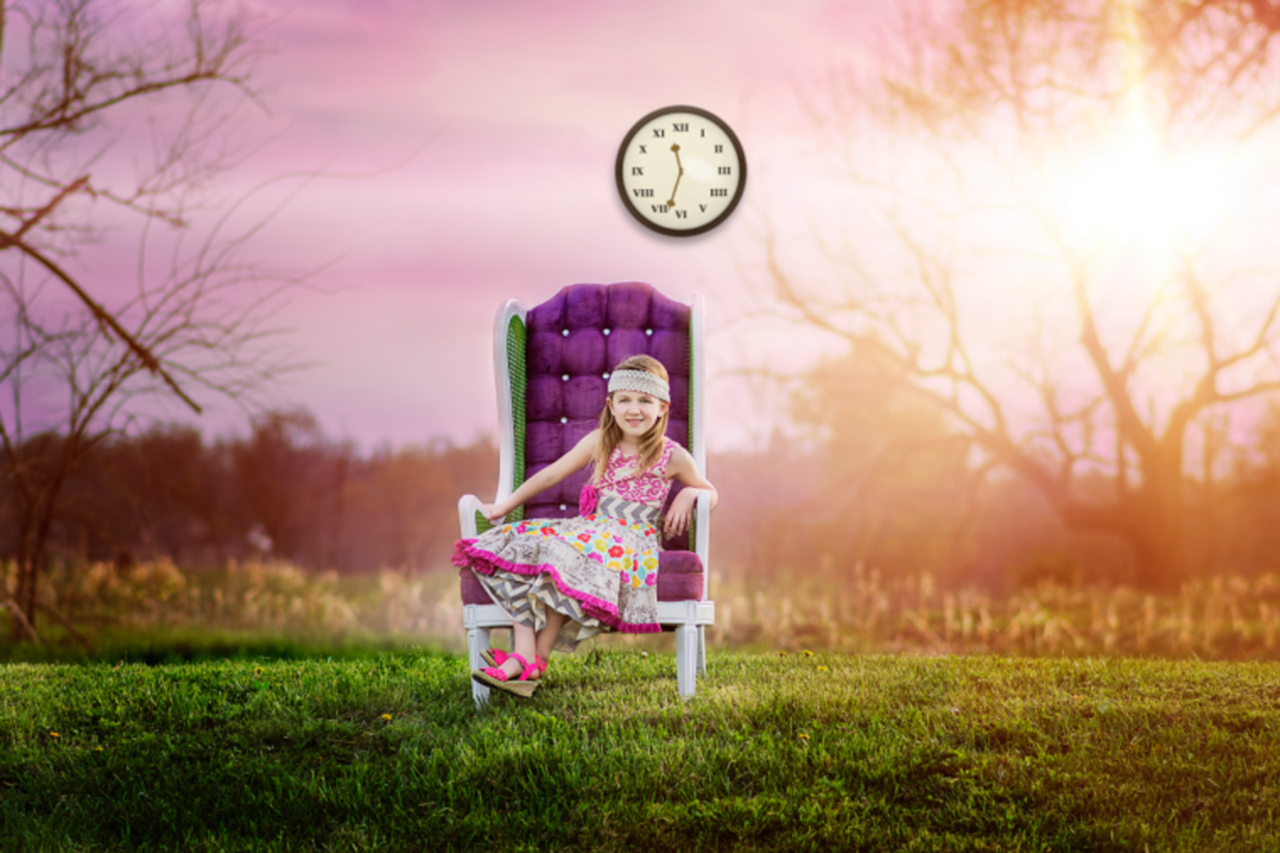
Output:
11.33
